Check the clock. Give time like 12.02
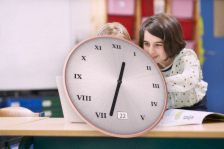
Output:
12.33
